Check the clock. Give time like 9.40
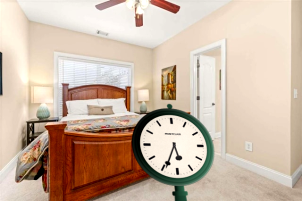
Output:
5.34
